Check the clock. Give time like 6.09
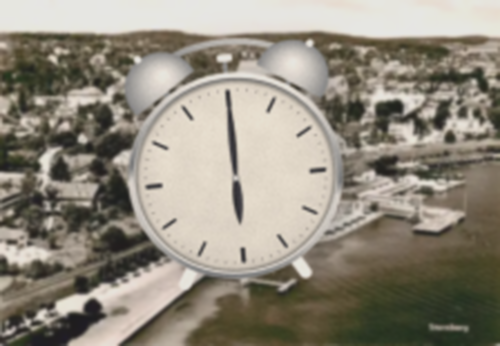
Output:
6.00
